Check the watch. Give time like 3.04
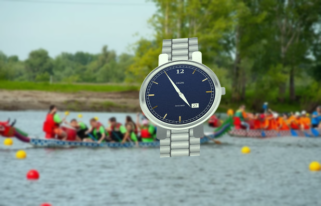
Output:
4.55
